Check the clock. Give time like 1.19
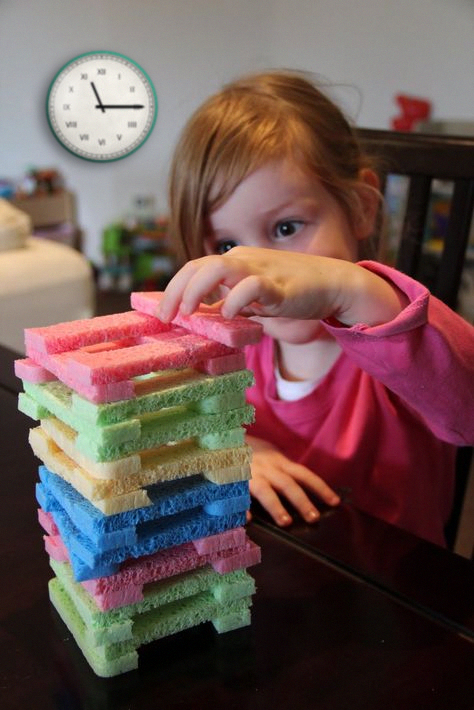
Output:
11.15
